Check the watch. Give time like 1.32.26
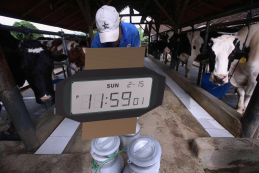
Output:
11.59.01
